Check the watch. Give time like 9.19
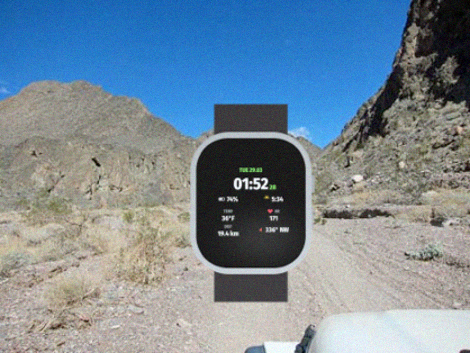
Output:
1.52
